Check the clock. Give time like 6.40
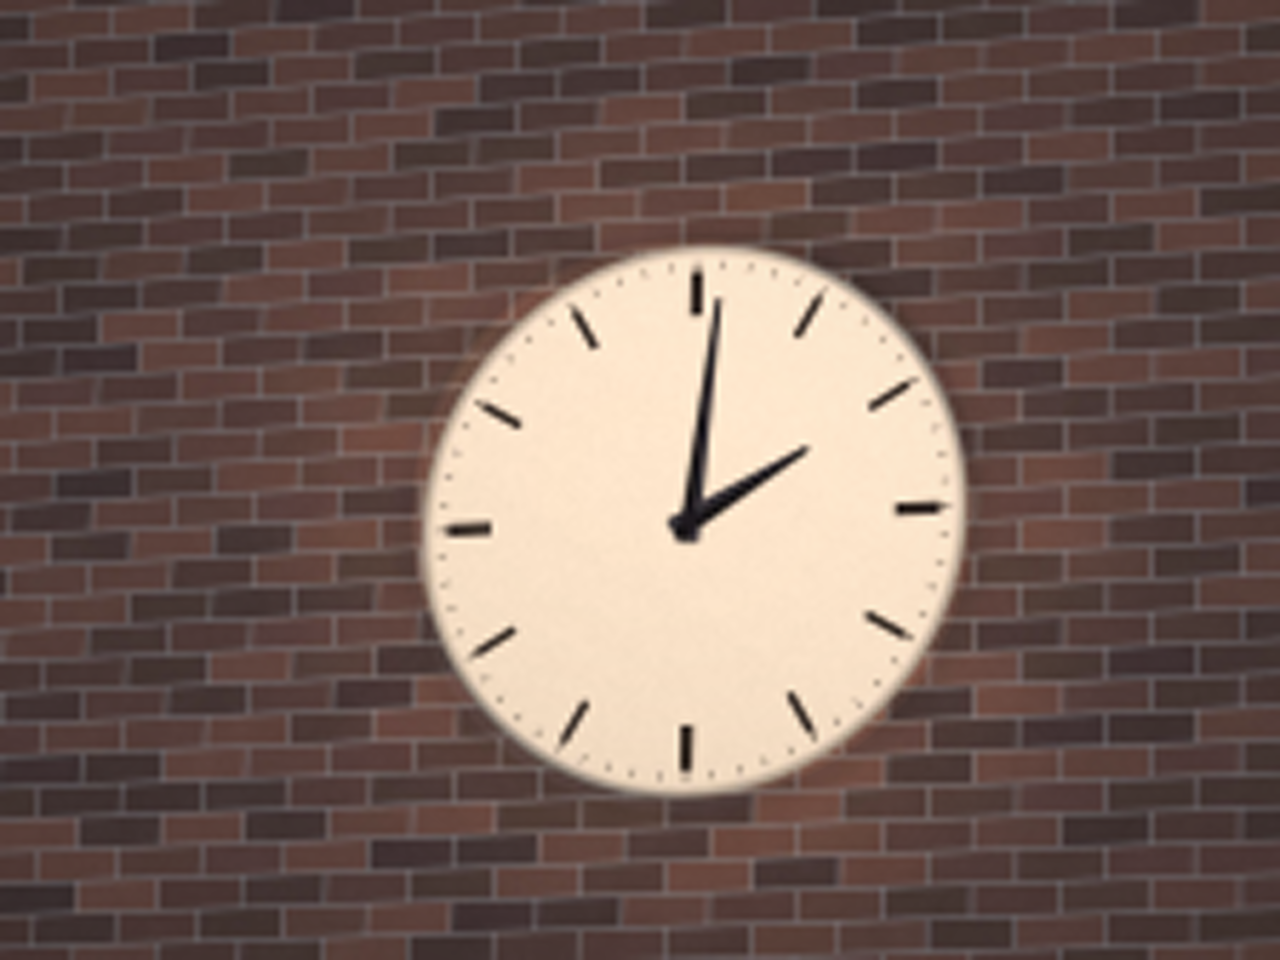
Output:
2.01
